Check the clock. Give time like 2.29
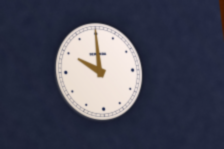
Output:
10.00
